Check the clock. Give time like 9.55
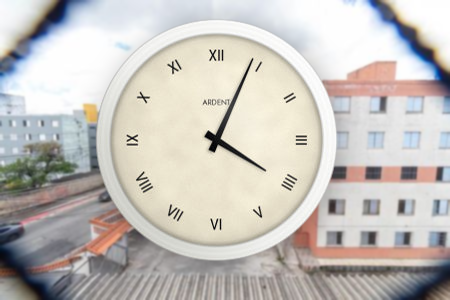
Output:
4.04
